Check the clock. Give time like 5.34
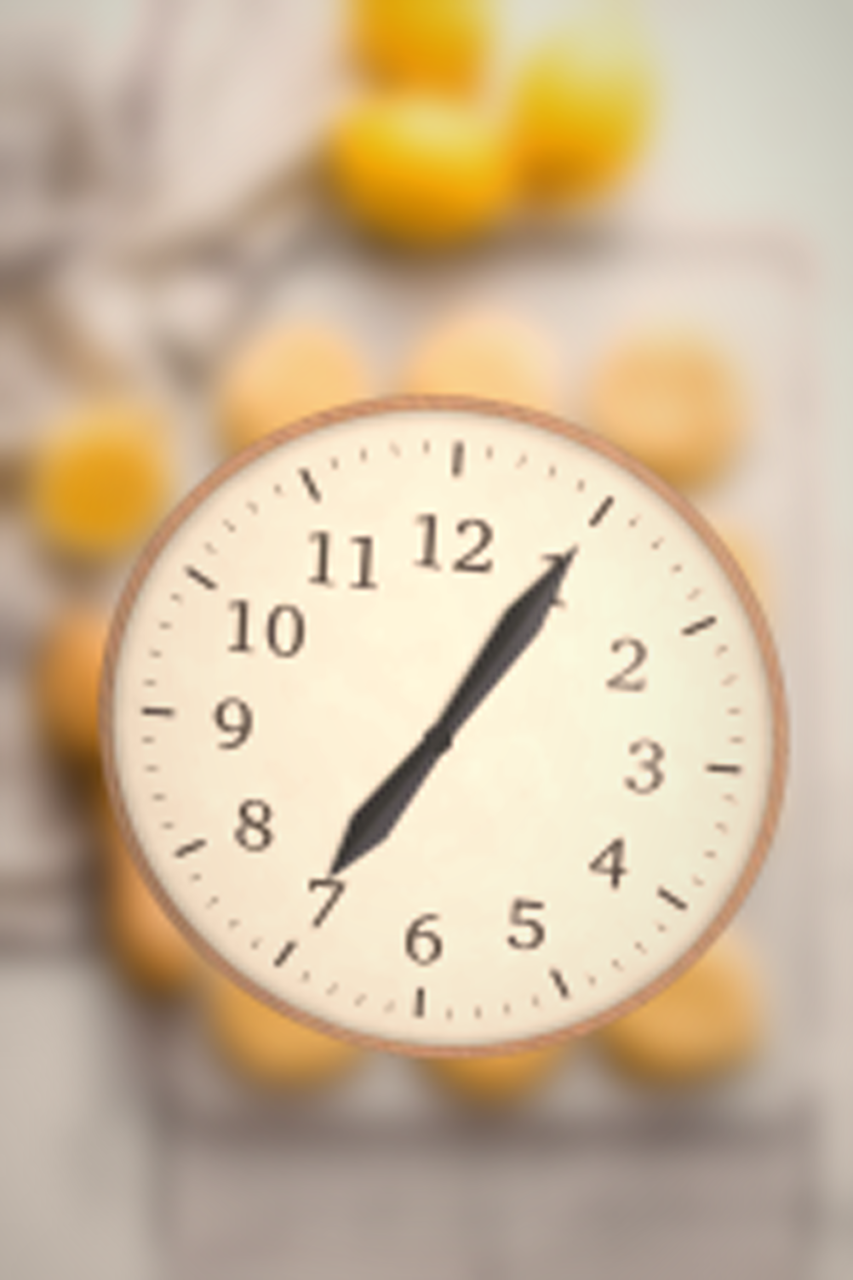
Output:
7.05
